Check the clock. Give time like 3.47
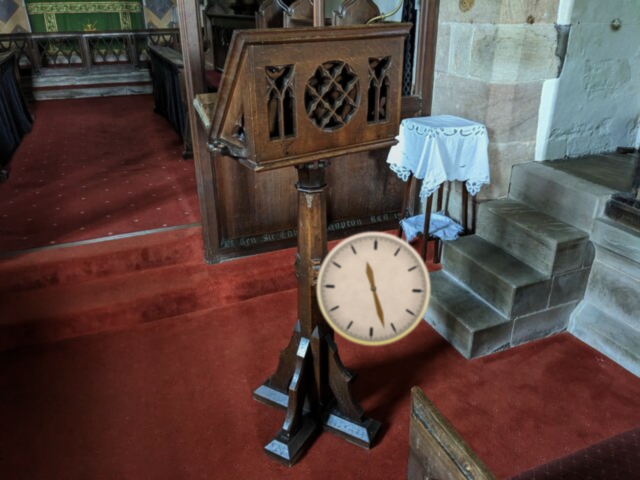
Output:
11.27
